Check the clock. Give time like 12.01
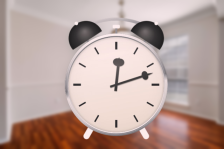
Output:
12.12
